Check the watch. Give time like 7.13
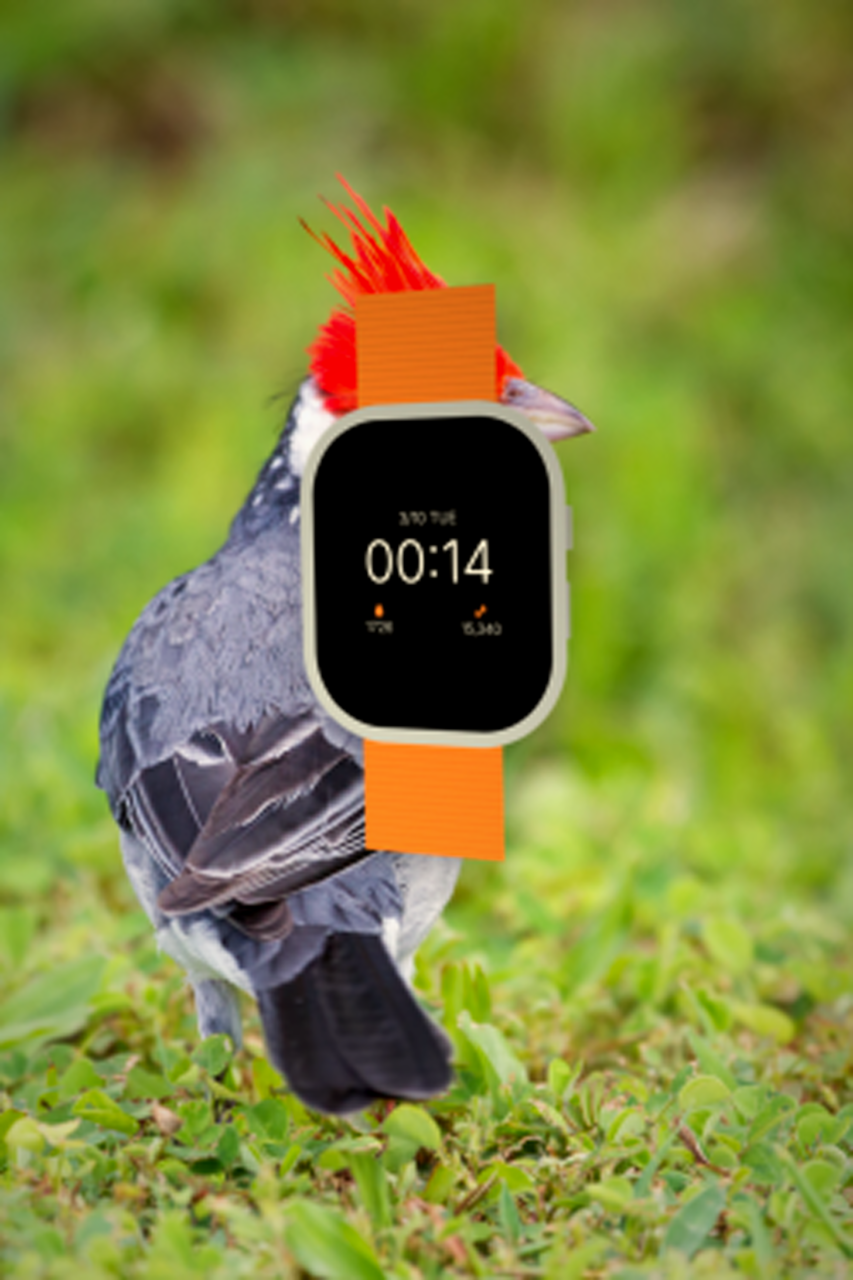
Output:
0.14
